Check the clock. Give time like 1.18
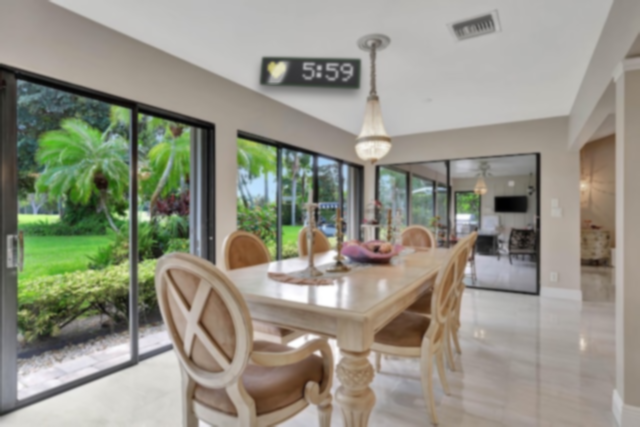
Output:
5.59
